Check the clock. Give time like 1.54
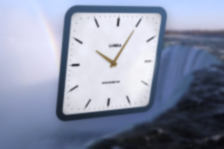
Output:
10.05
